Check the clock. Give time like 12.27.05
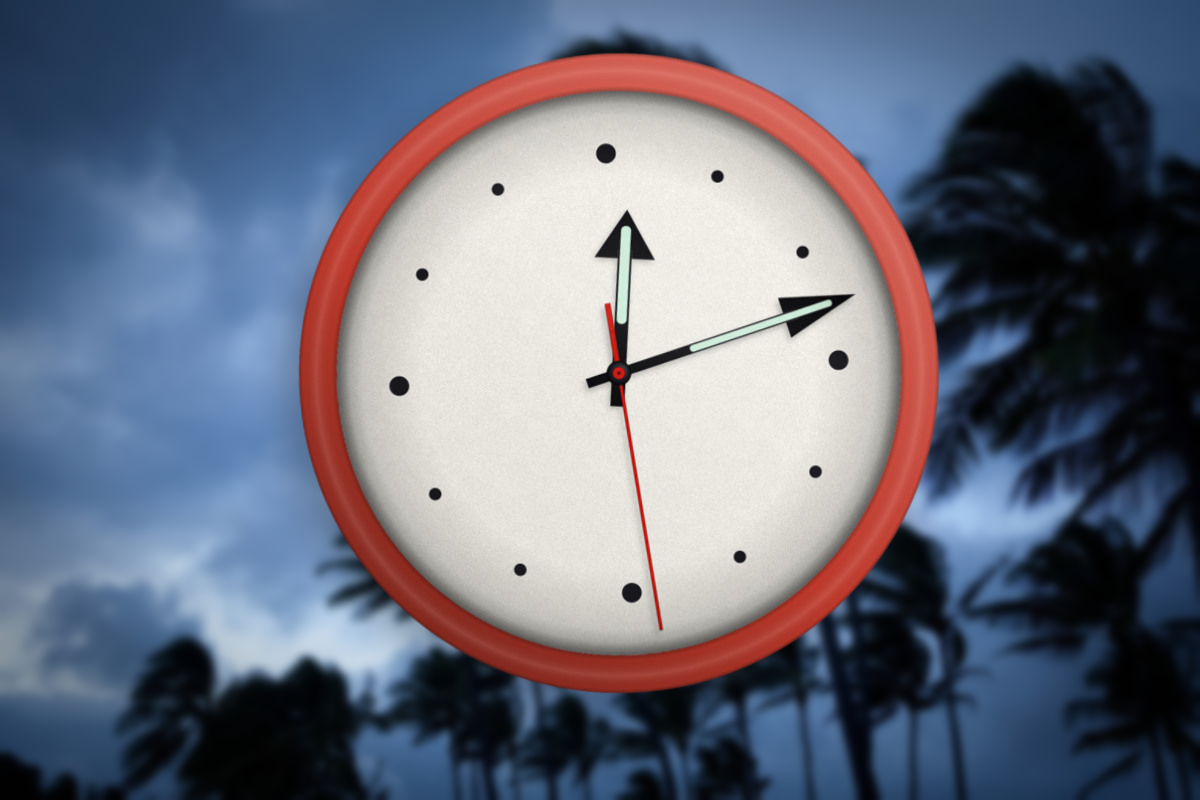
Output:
12.12.29
